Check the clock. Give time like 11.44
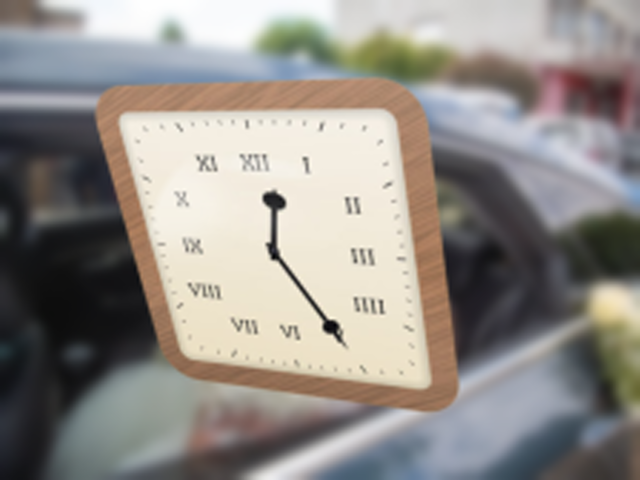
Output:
12.25
